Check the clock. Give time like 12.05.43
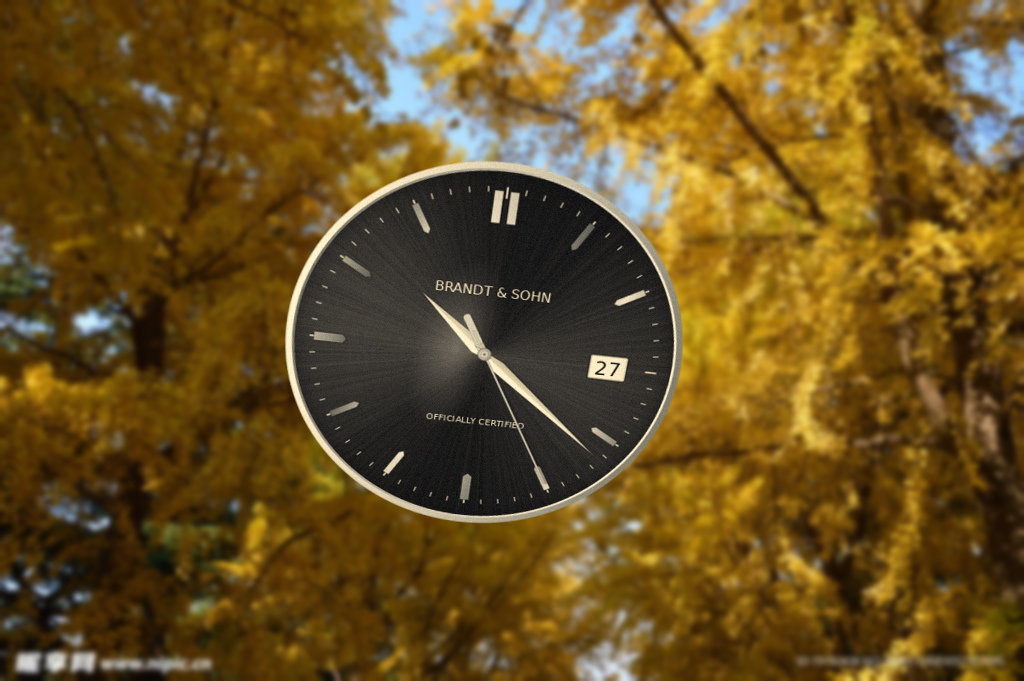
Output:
10.21.25
